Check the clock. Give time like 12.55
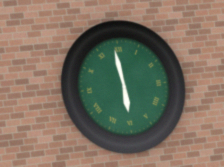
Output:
5.59
